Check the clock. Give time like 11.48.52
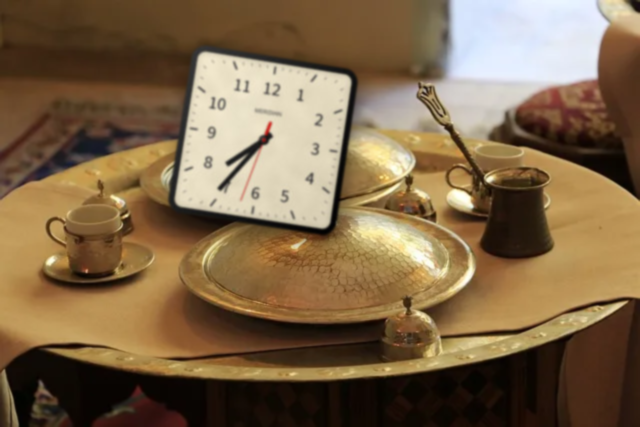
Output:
7.35.32
